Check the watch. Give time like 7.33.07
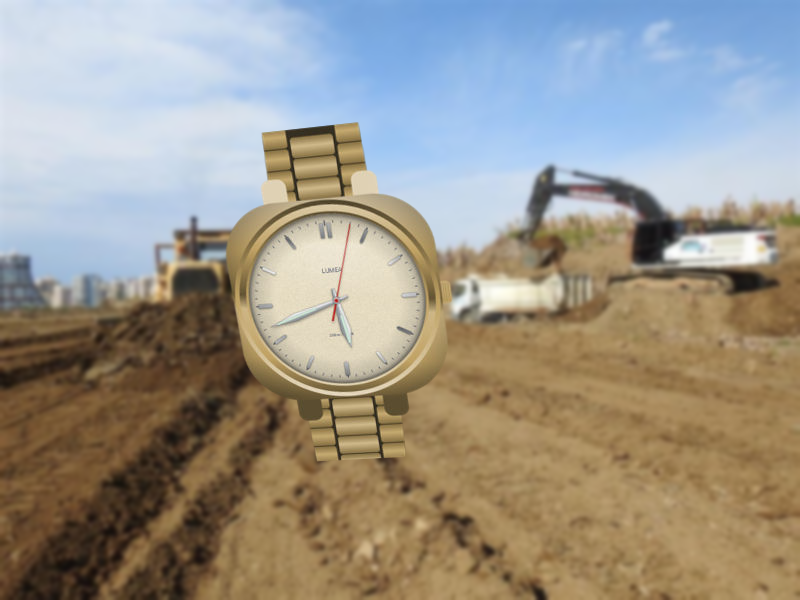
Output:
5.42.03
